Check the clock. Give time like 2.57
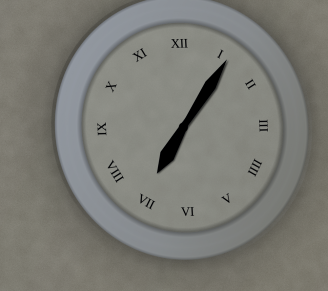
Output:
7.06
